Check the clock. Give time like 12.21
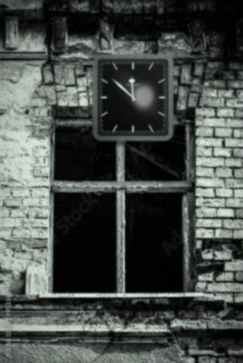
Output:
11.52
